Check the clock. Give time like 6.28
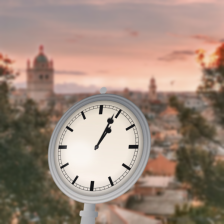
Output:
1.04
